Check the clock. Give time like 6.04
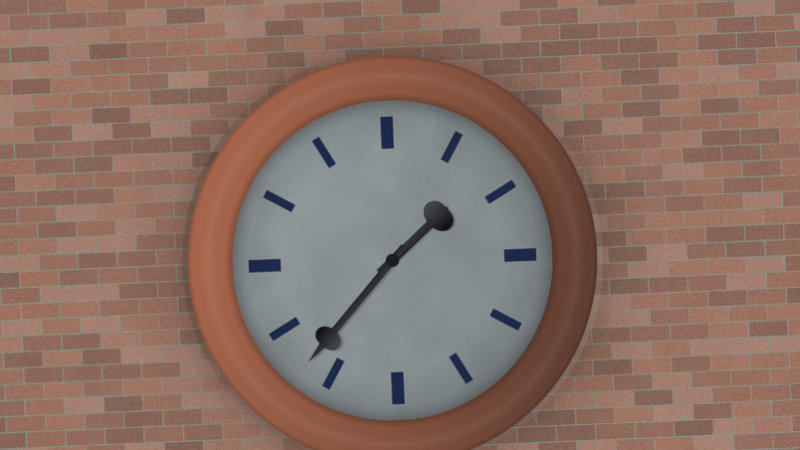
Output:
1.37
